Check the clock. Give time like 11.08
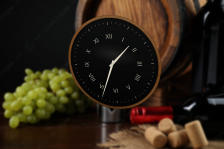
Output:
1.34
